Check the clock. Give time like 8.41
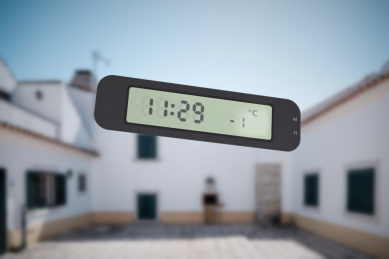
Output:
11.29
